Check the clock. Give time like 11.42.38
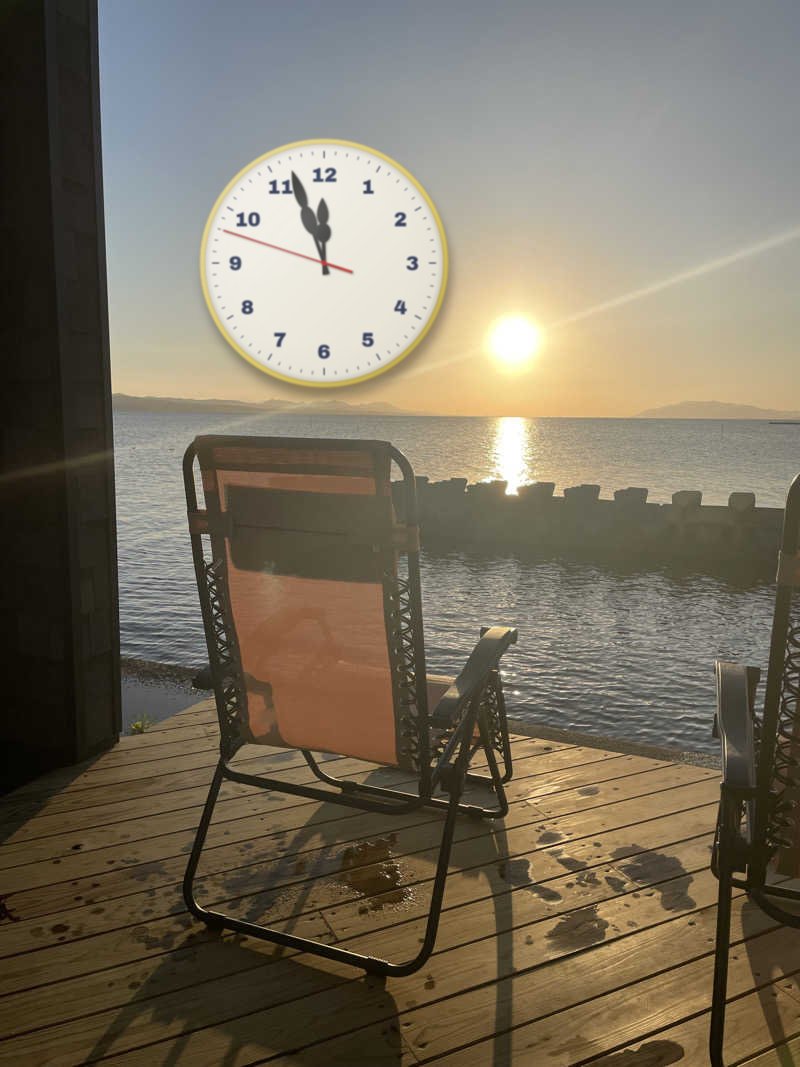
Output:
11.56.48
